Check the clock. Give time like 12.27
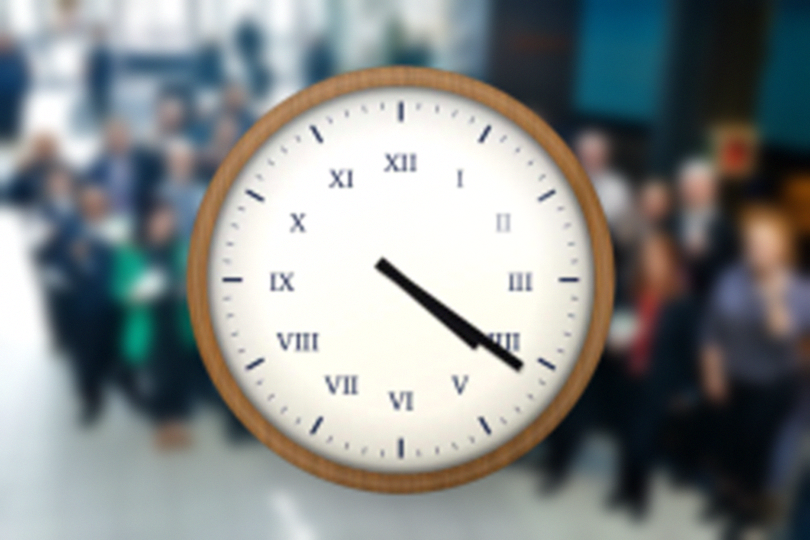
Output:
4.21
